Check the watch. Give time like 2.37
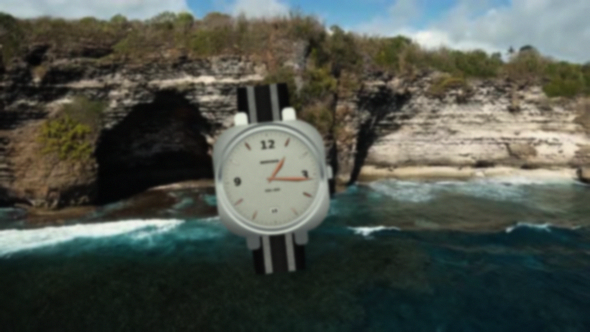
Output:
1.16
